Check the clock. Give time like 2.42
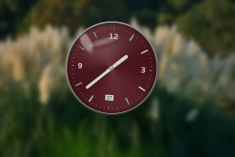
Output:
1.38
